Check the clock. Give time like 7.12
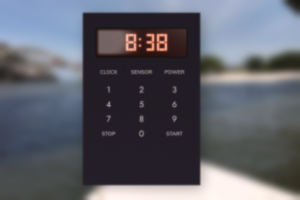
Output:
8.38
